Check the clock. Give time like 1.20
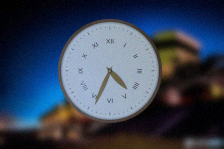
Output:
4.34
